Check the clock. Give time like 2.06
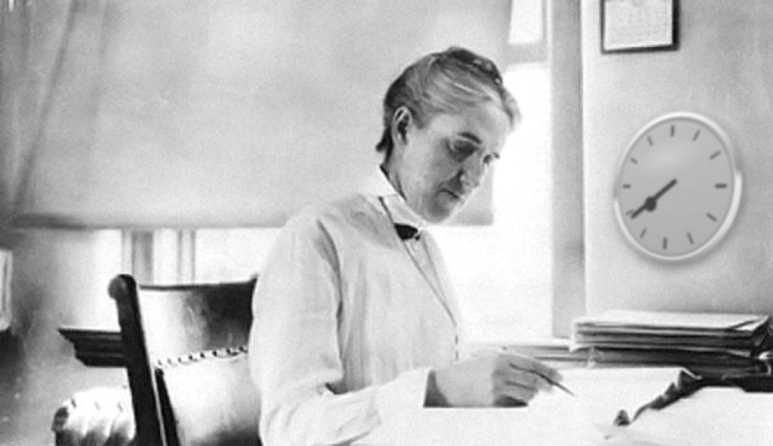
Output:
7.39
